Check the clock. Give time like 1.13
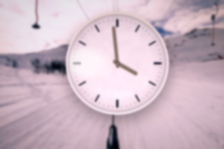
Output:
3.59
